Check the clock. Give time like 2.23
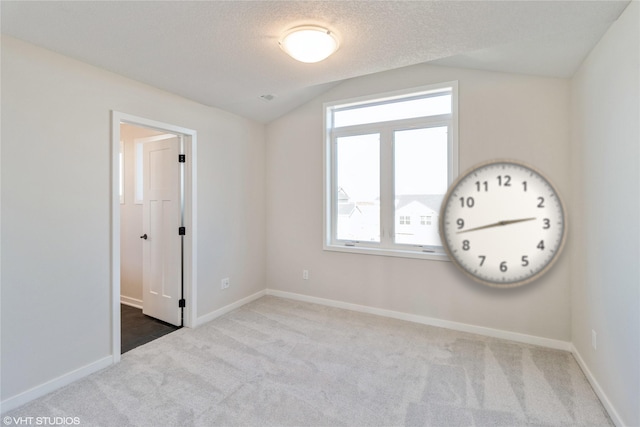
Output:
2.43
